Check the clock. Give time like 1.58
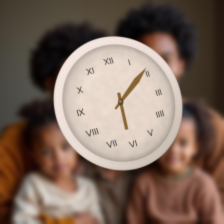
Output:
6.09
